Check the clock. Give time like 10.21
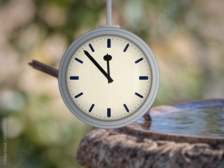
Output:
11.53
